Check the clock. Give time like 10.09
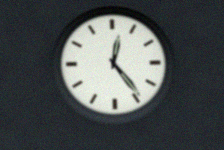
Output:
12.24
